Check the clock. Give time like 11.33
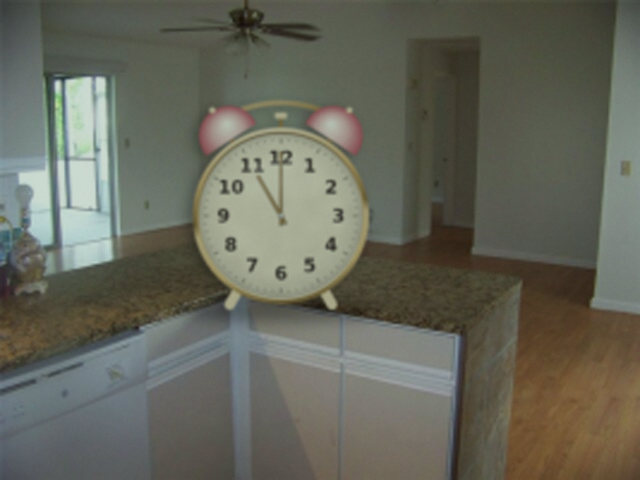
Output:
11.00
